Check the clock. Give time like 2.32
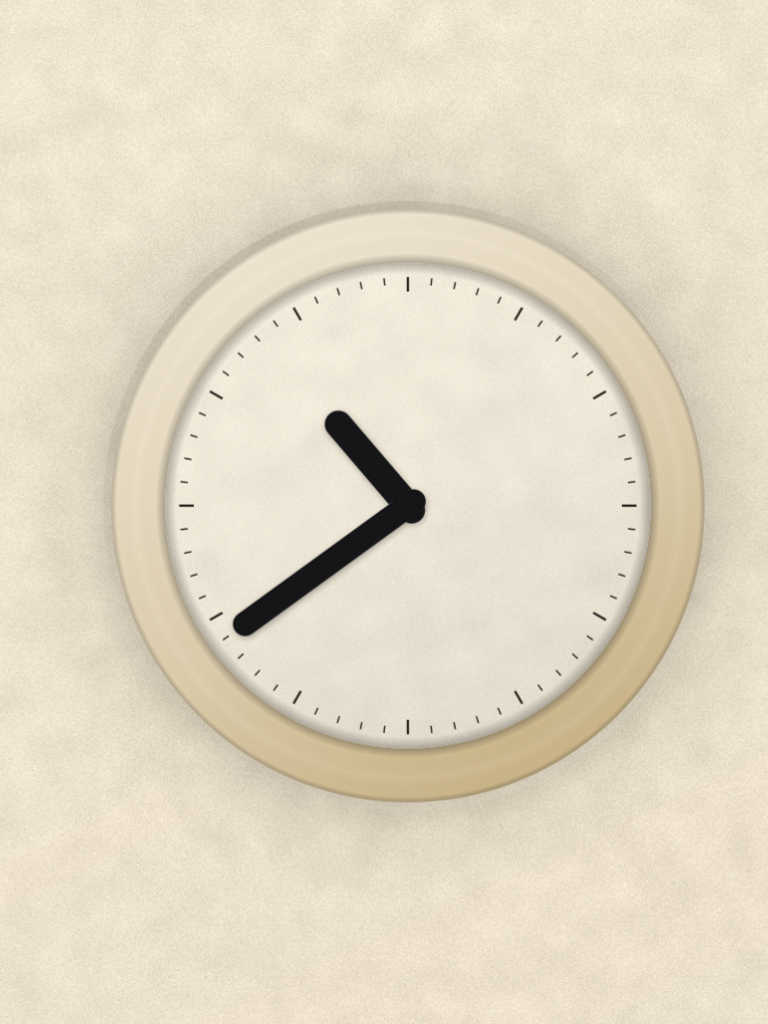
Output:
10.39
